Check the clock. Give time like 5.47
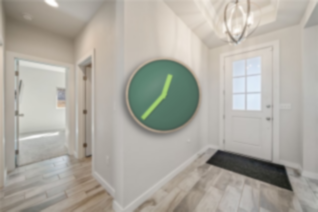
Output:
12.37
